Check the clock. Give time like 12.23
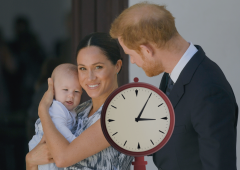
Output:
3.05
